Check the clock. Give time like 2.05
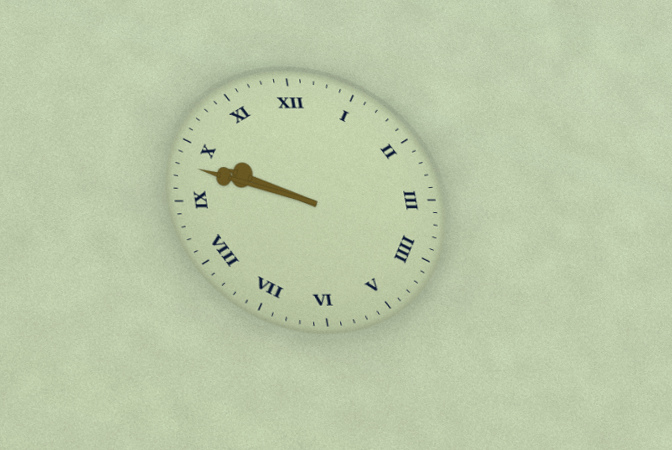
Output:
9.48
